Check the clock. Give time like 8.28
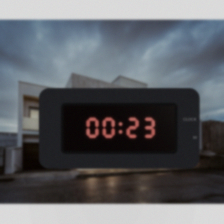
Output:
0.23
